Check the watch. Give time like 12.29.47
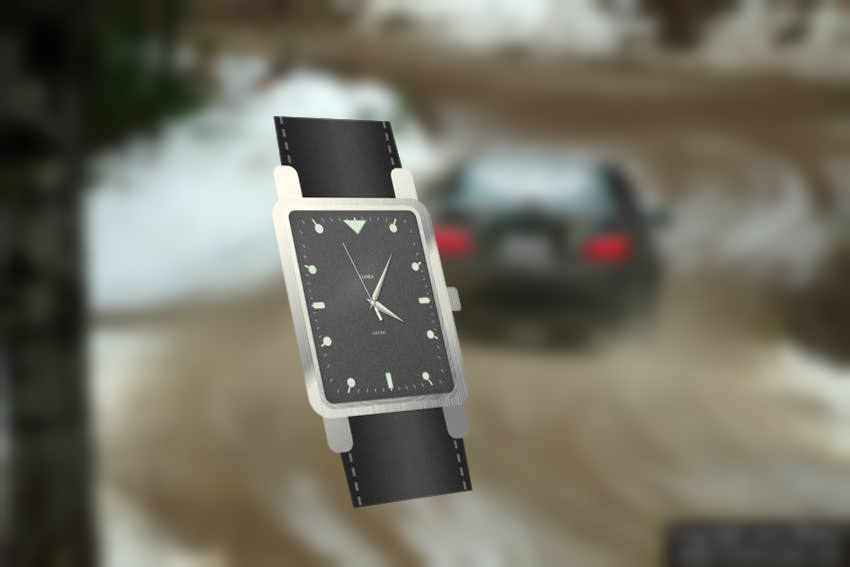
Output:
4.05.57
